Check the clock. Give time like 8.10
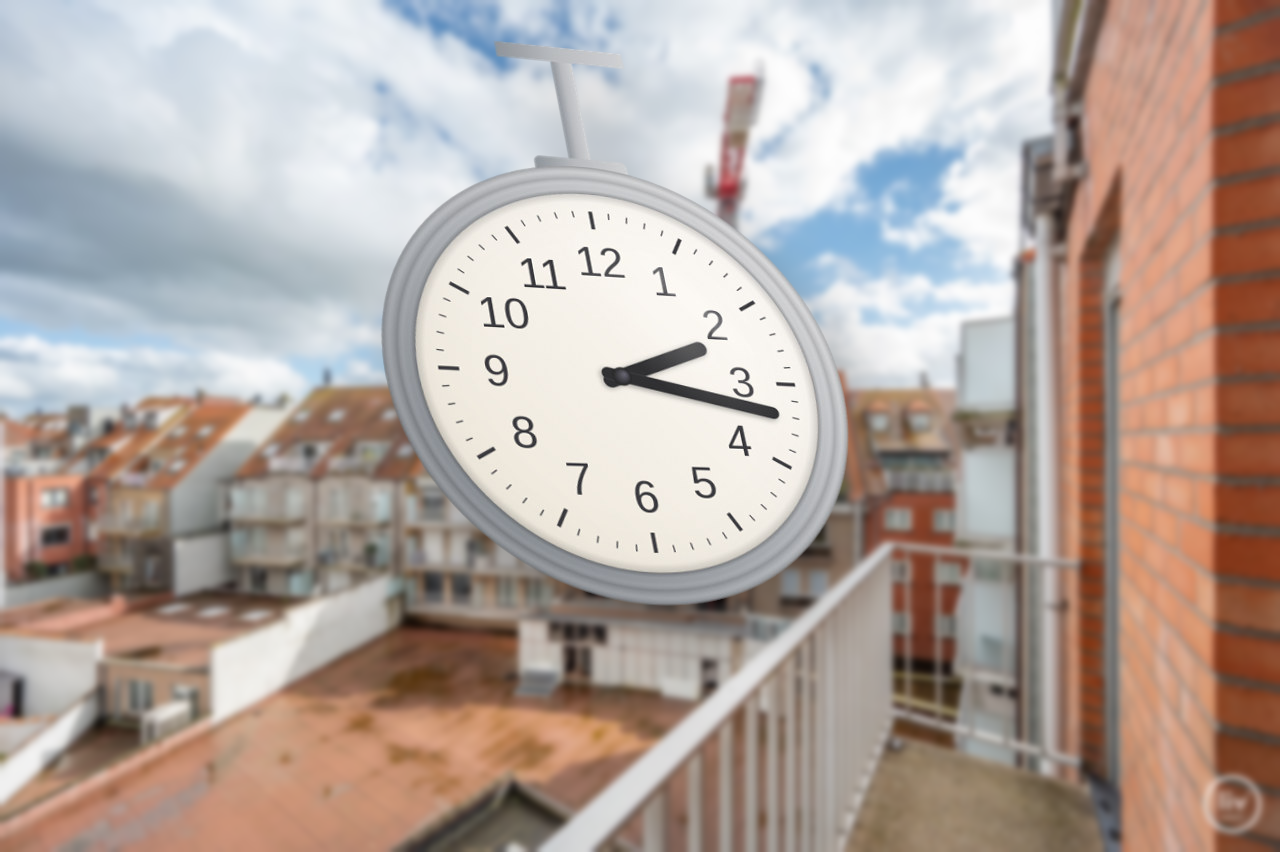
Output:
2.17
